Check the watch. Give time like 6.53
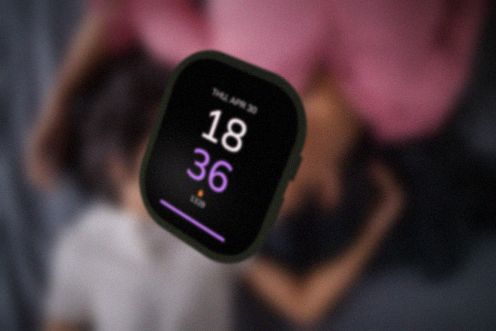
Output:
18.36
